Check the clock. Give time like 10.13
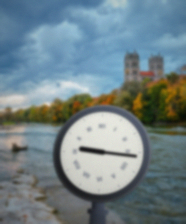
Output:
9.16
